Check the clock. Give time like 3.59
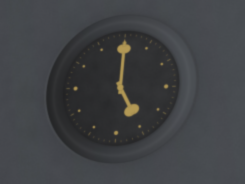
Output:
5.00
